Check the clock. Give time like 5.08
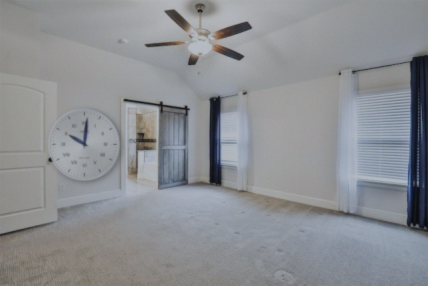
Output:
10.01
